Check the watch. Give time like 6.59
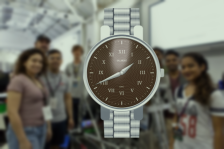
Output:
1.41
